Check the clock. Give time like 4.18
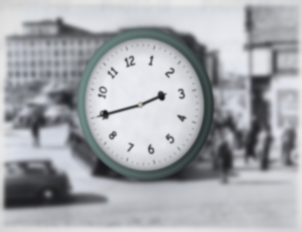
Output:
2.45
